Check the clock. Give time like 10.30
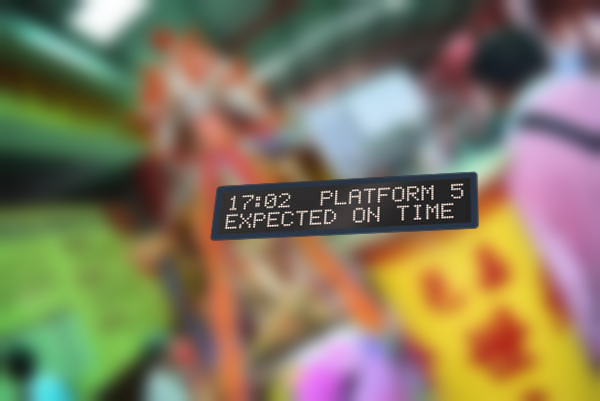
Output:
17.02
